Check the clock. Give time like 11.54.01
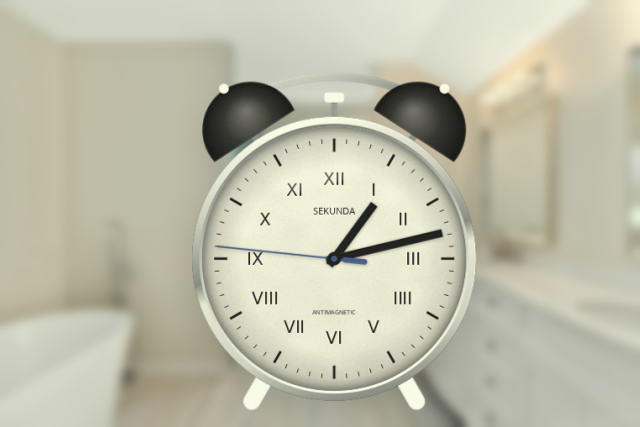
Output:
1.12.46
